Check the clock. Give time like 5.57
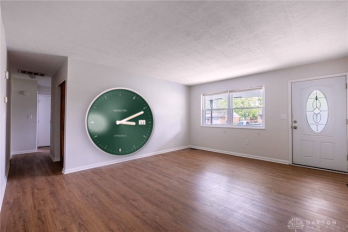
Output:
3.11
